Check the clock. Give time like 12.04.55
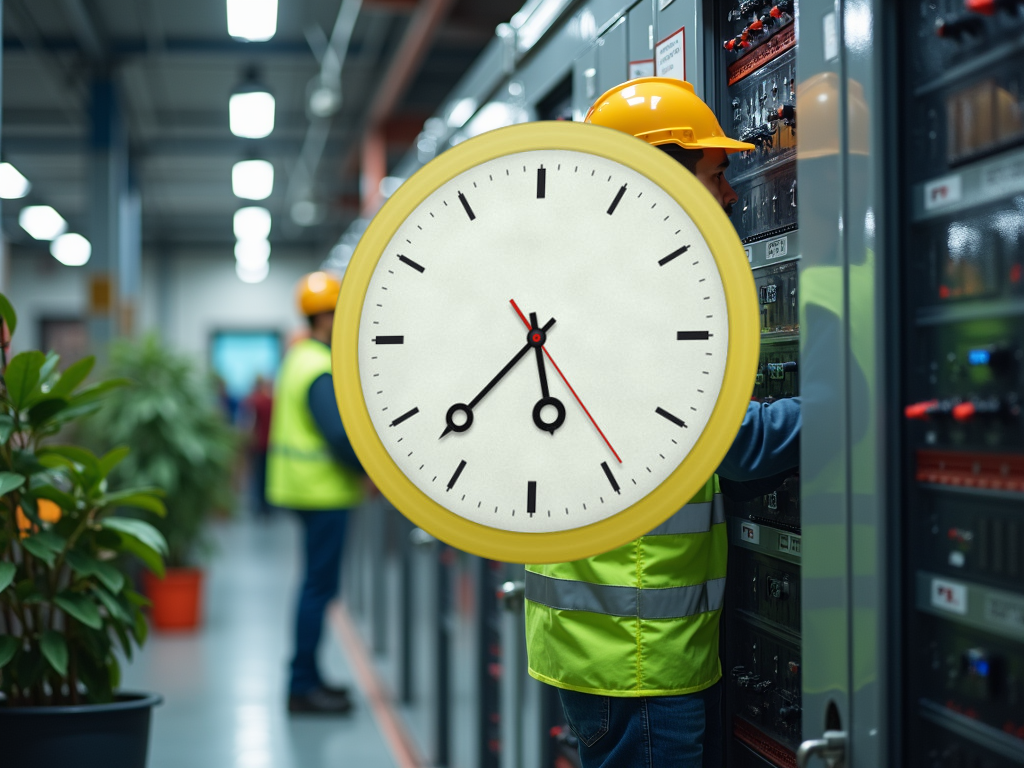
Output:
5.37.24
